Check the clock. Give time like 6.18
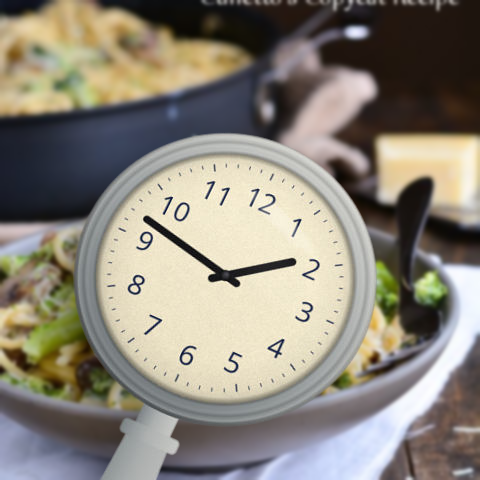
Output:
1.47
